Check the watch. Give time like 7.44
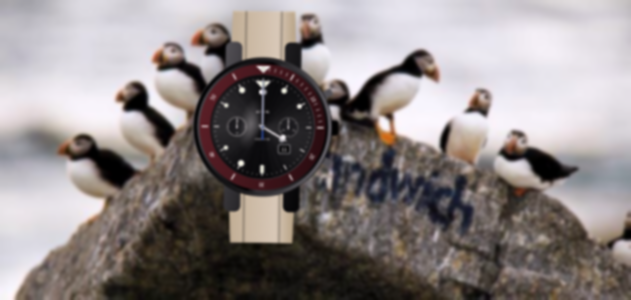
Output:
4.00
